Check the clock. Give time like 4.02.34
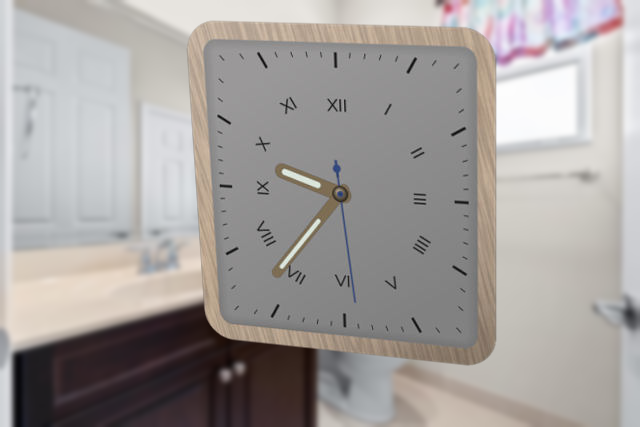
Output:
9.36.29
